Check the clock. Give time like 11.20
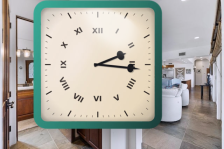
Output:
2.16
